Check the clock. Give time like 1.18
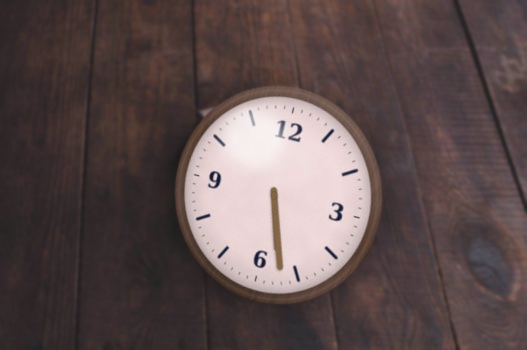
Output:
5.27
